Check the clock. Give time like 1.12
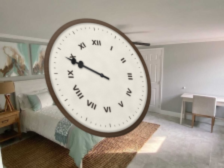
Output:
9.49
